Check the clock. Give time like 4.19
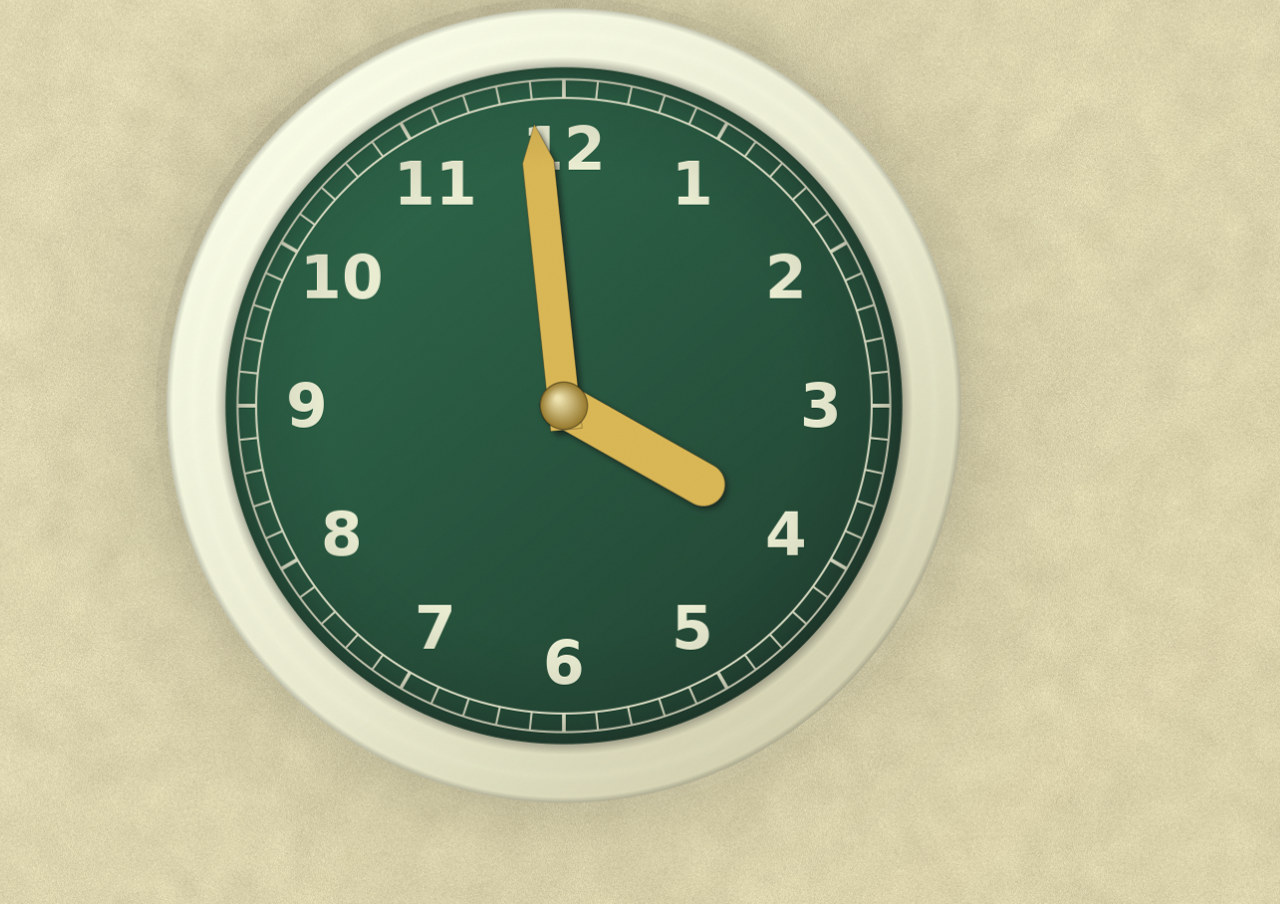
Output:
3.59
